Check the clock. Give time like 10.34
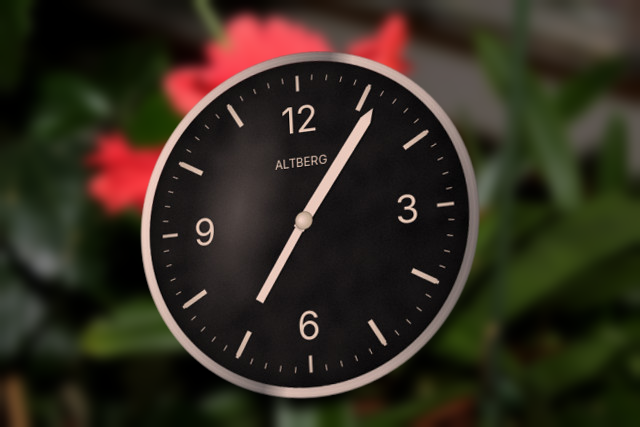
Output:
7.06
